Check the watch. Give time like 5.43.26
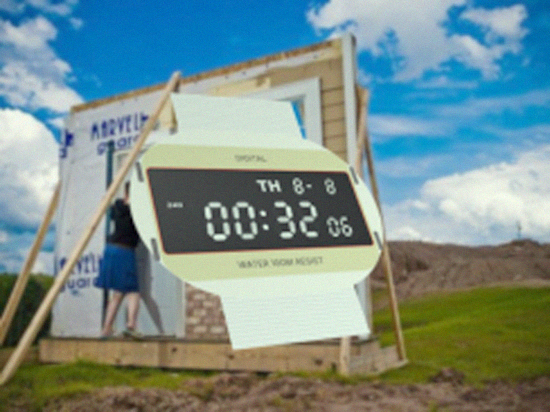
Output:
0.32.06
